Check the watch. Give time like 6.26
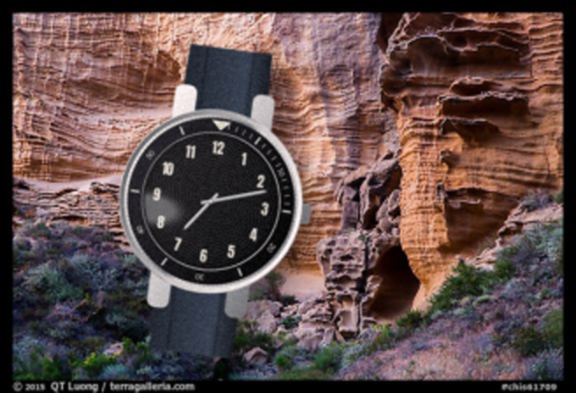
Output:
7.12
